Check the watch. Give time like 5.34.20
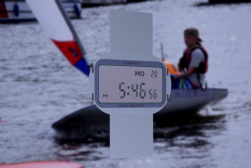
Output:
5.46.56
